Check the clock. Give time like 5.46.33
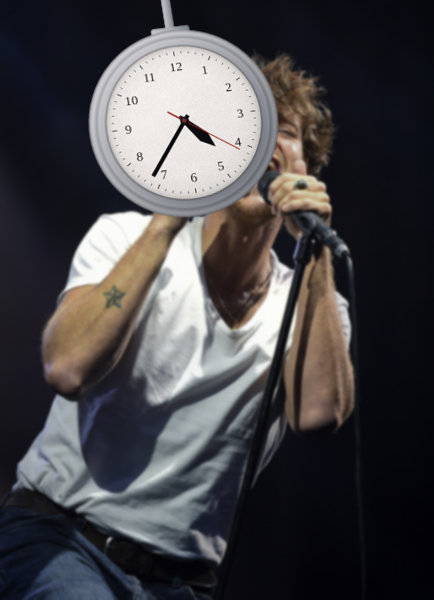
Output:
4.36.21
